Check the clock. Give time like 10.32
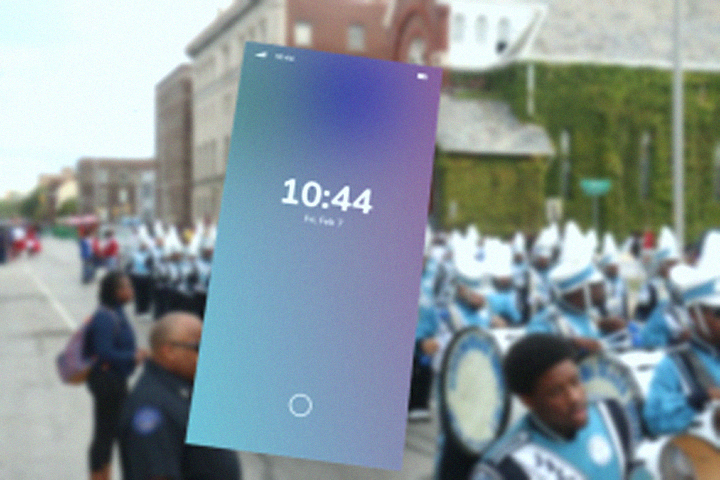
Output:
10.44
